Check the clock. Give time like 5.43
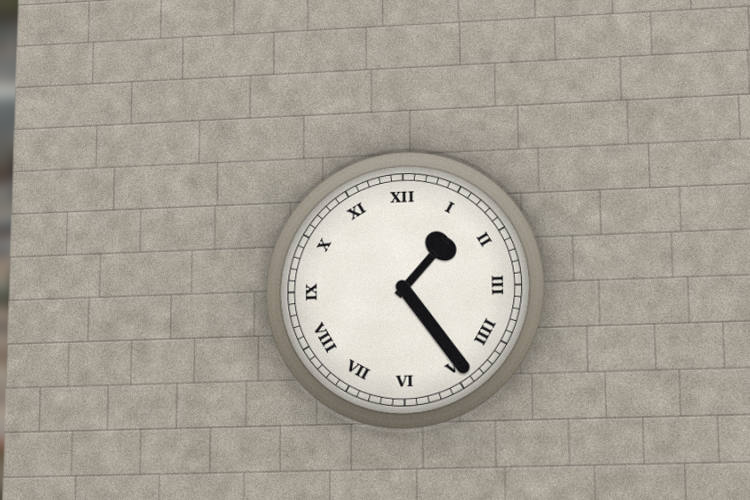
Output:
1.24
